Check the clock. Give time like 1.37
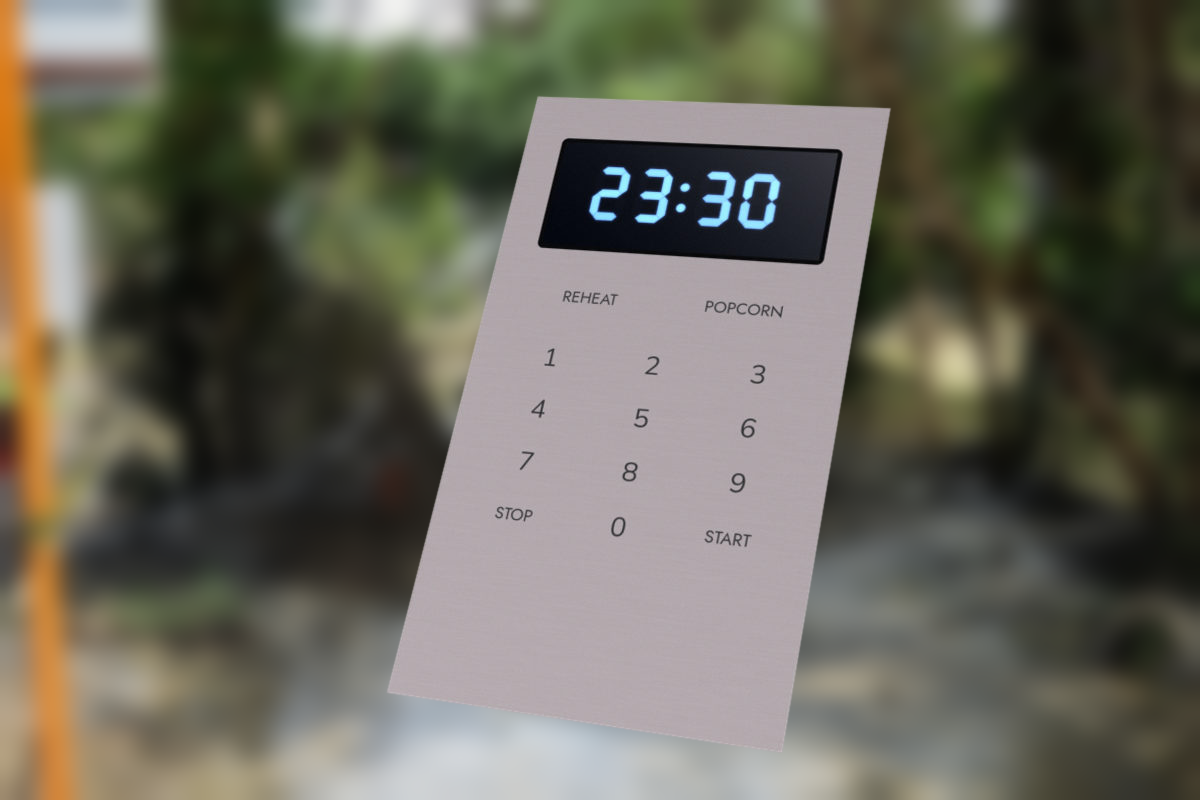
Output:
23.30
